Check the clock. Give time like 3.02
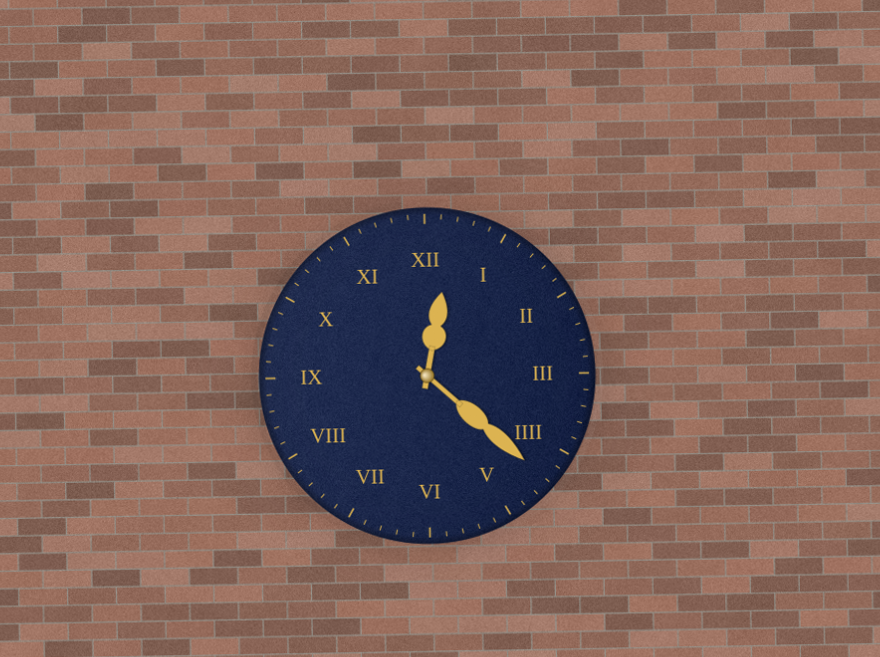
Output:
12.22
